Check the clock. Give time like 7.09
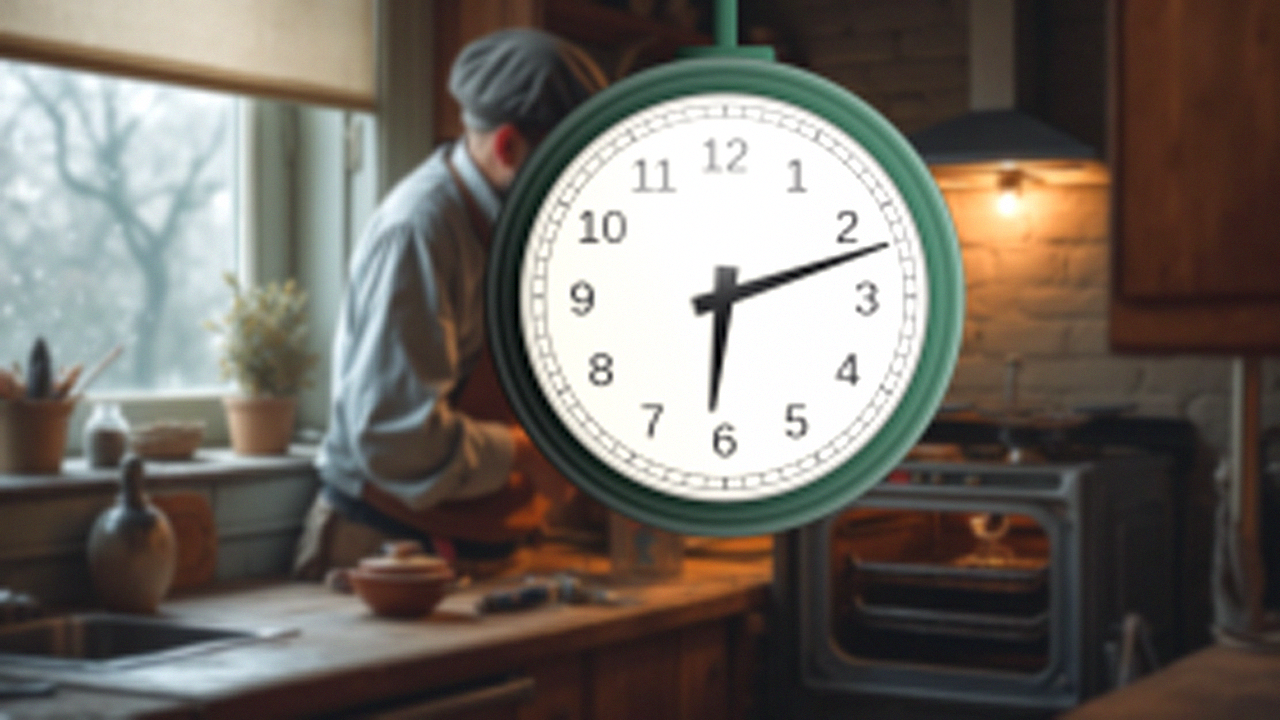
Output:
6.12
